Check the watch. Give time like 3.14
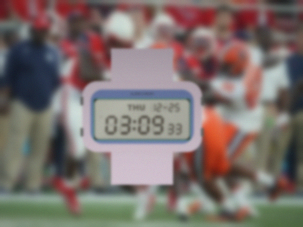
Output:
3.09
